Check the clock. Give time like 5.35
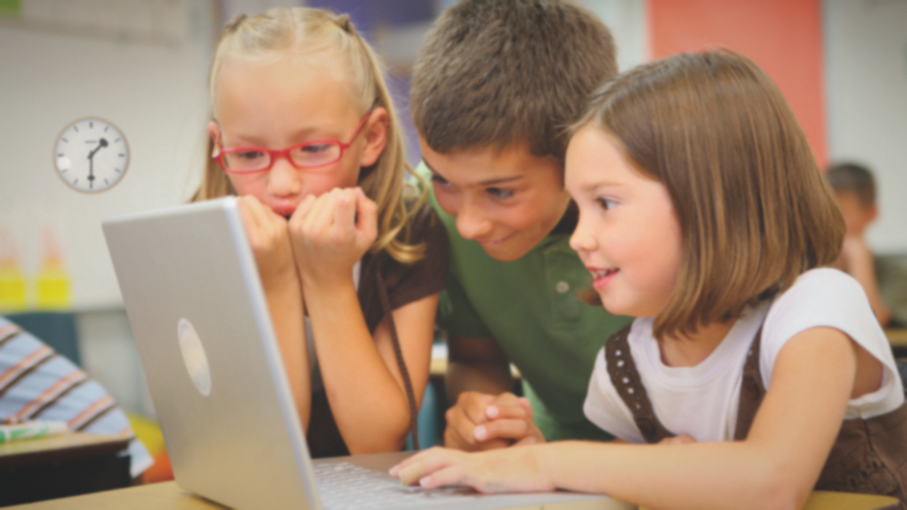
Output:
1.30
